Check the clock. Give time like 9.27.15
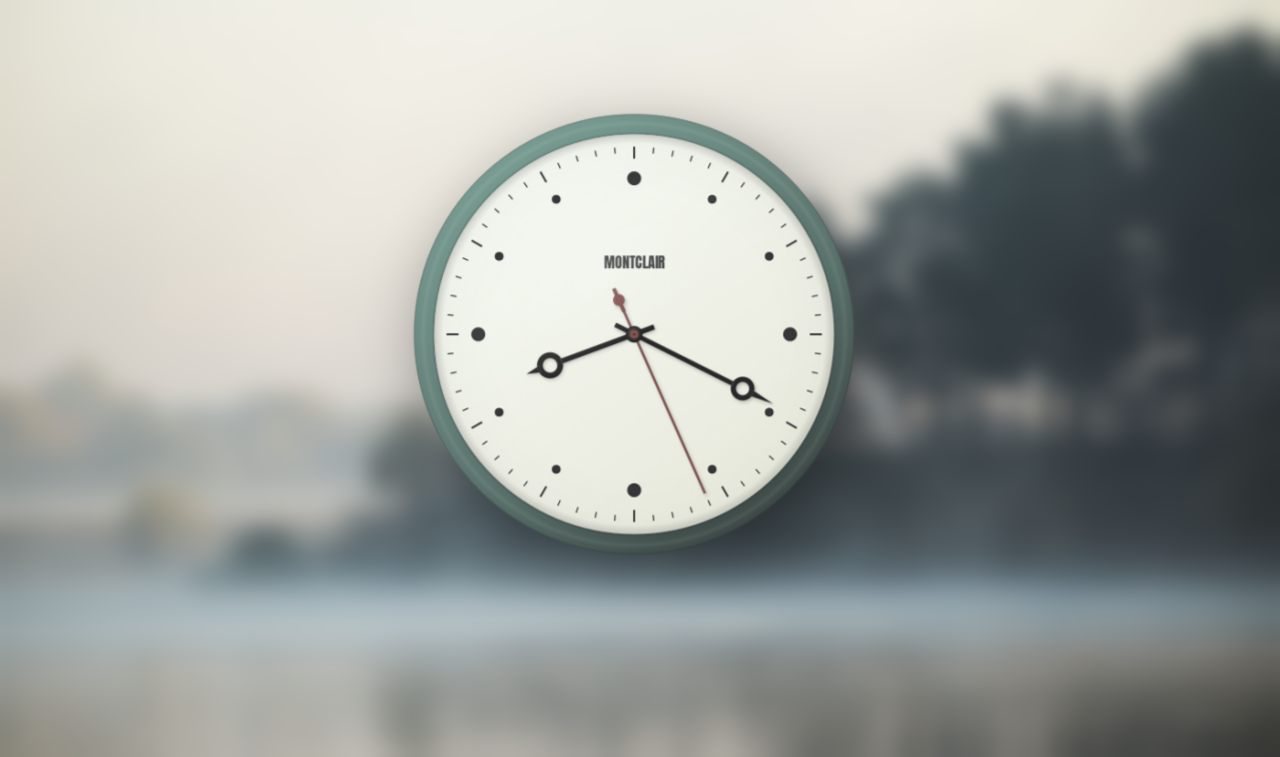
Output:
8.19.26
